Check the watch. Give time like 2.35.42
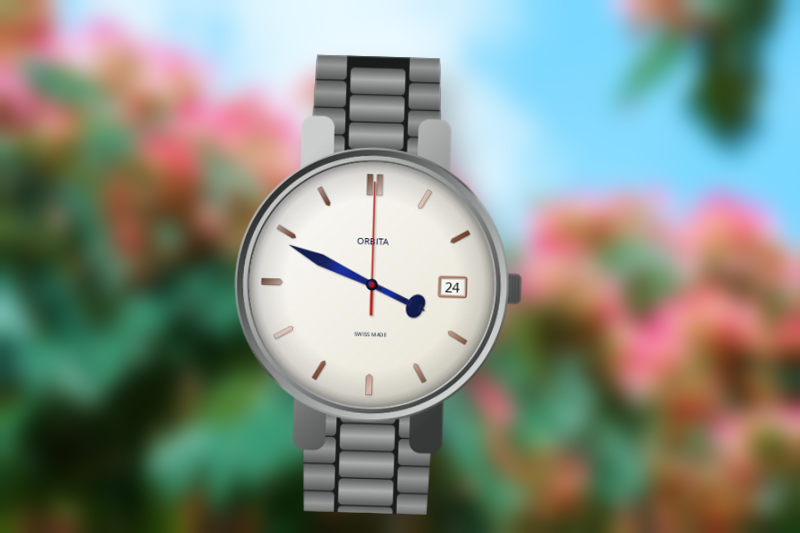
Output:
3.49.00
